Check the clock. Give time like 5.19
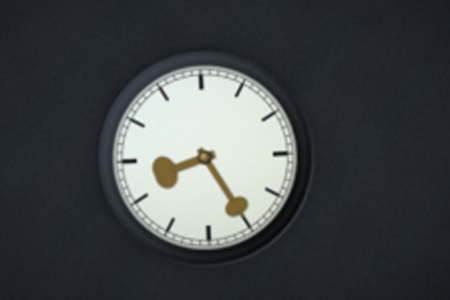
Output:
8.25
